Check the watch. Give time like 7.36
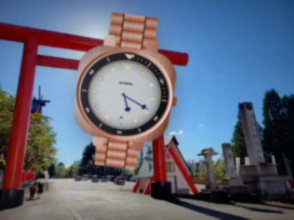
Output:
5.19
